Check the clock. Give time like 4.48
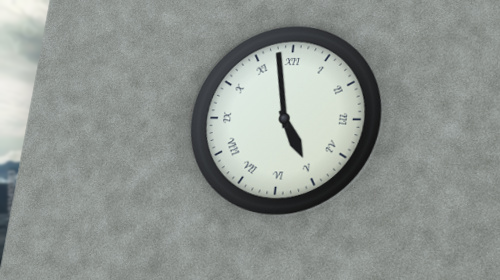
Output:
4.58
